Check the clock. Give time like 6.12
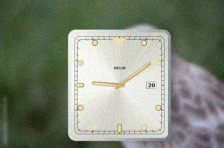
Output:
9.09
